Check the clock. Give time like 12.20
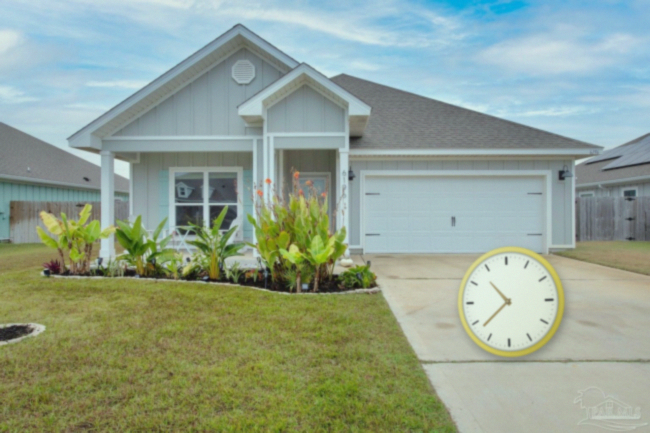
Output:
10.38
